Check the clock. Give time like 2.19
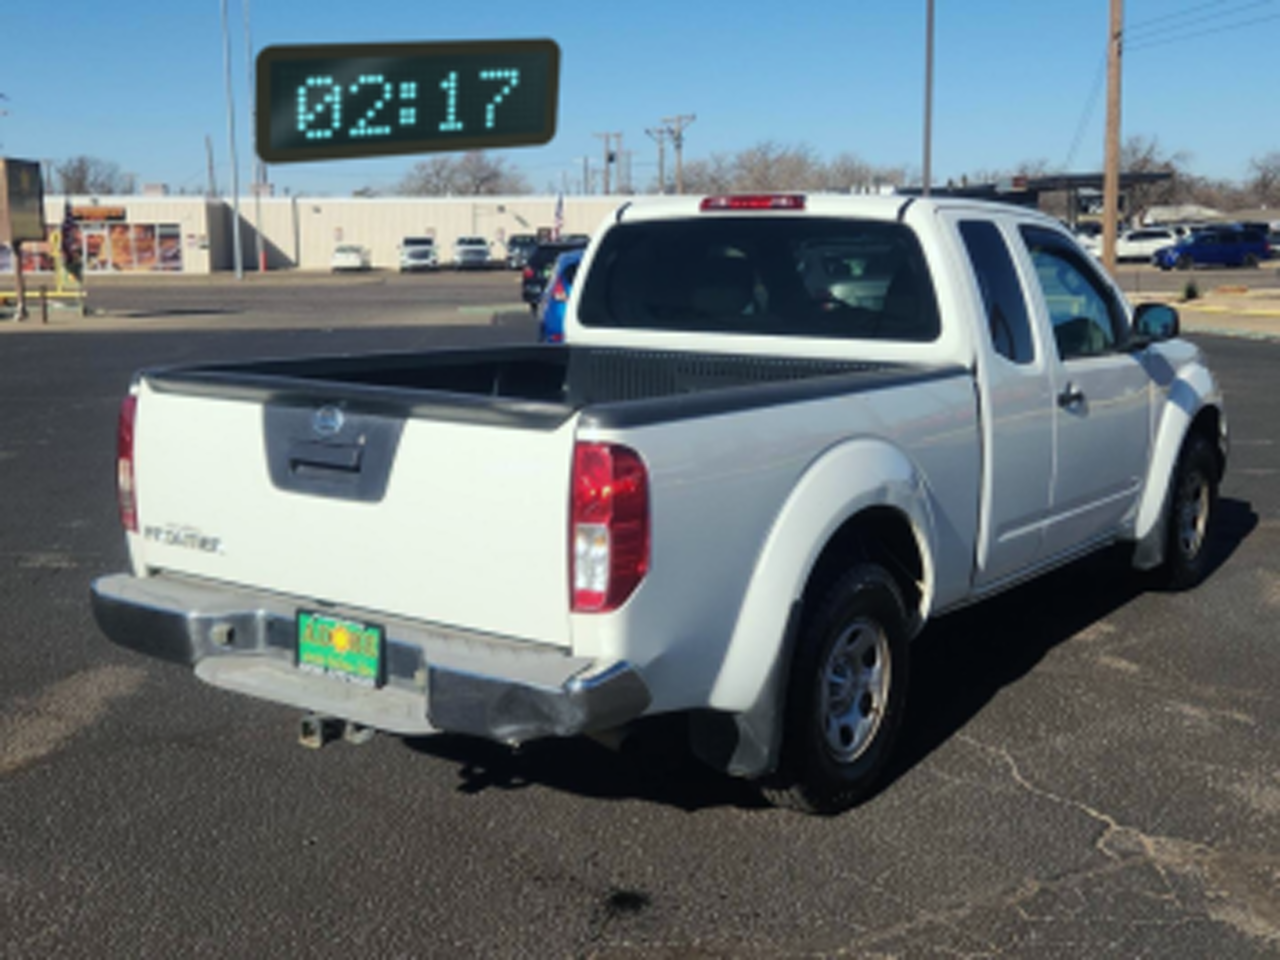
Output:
2.17
